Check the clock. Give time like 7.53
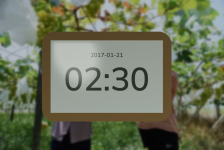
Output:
2.30
